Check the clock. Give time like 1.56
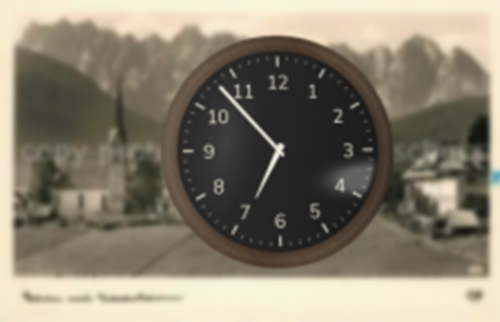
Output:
6.53
